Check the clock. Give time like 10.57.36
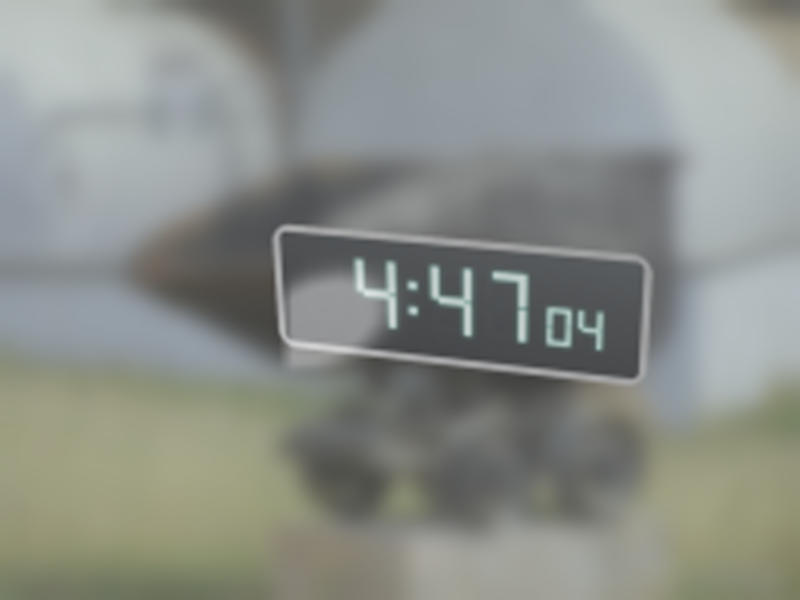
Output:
4.47.04
